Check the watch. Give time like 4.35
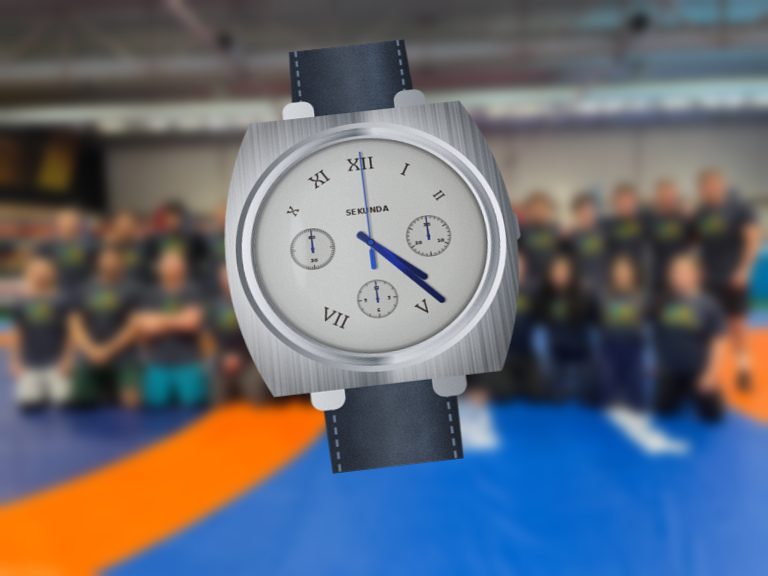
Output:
4.23
